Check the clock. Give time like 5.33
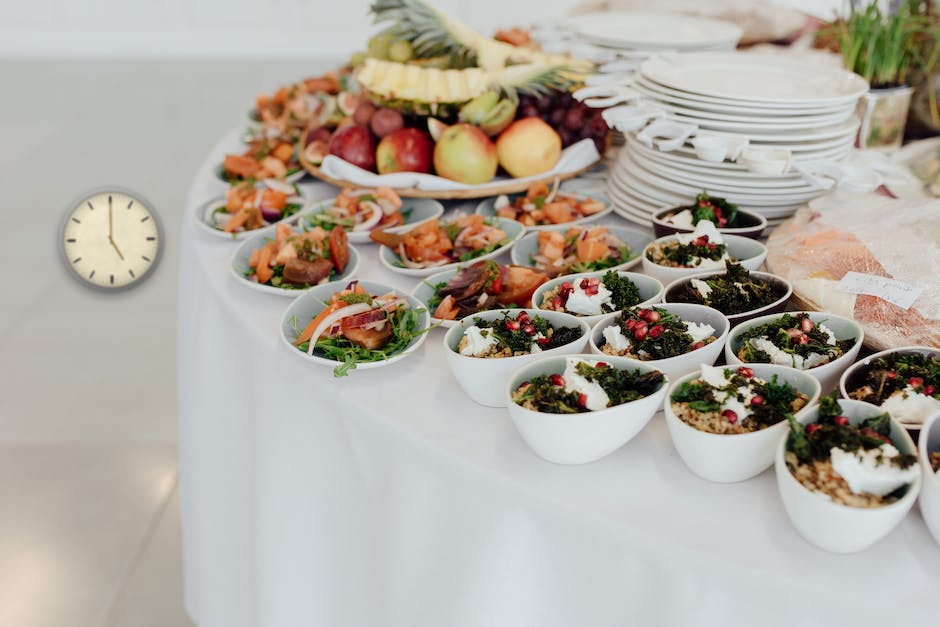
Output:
5.00
